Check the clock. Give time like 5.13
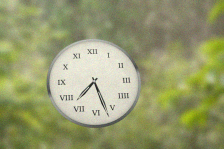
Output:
7.27
